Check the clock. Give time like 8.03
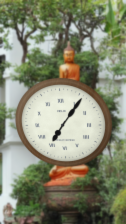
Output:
7.06
